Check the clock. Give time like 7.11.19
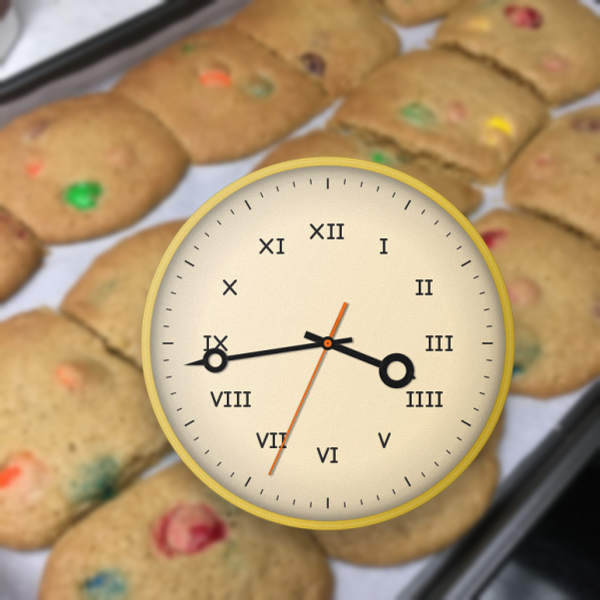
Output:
3.43.34
